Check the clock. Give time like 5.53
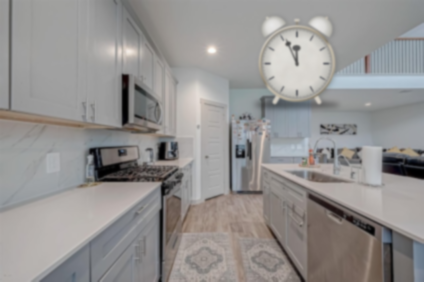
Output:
11.56
